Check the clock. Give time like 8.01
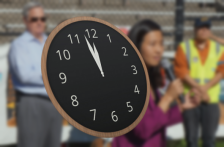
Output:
11.58
